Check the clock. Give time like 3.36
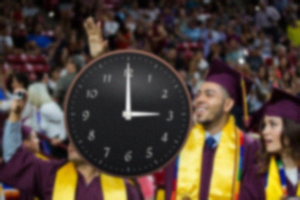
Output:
3.00
